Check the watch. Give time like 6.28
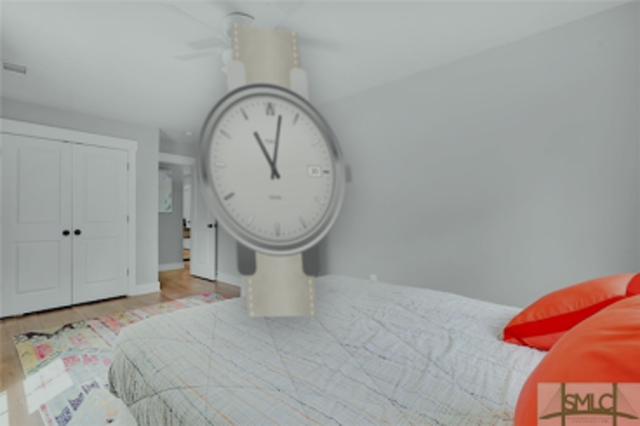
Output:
11.02
